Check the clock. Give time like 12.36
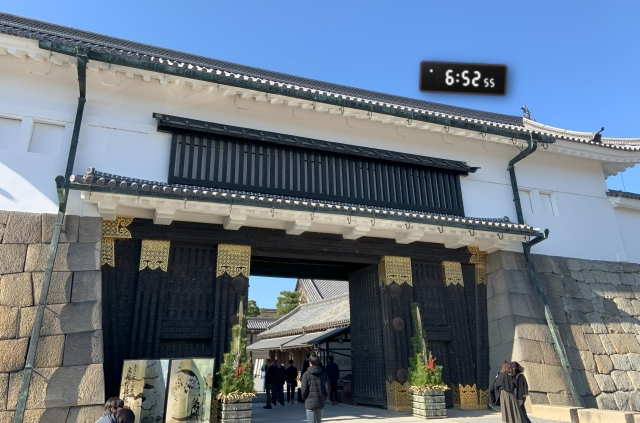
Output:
6.52
